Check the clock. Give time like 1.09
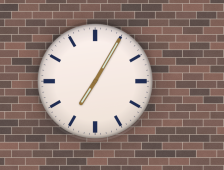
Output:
7.05
